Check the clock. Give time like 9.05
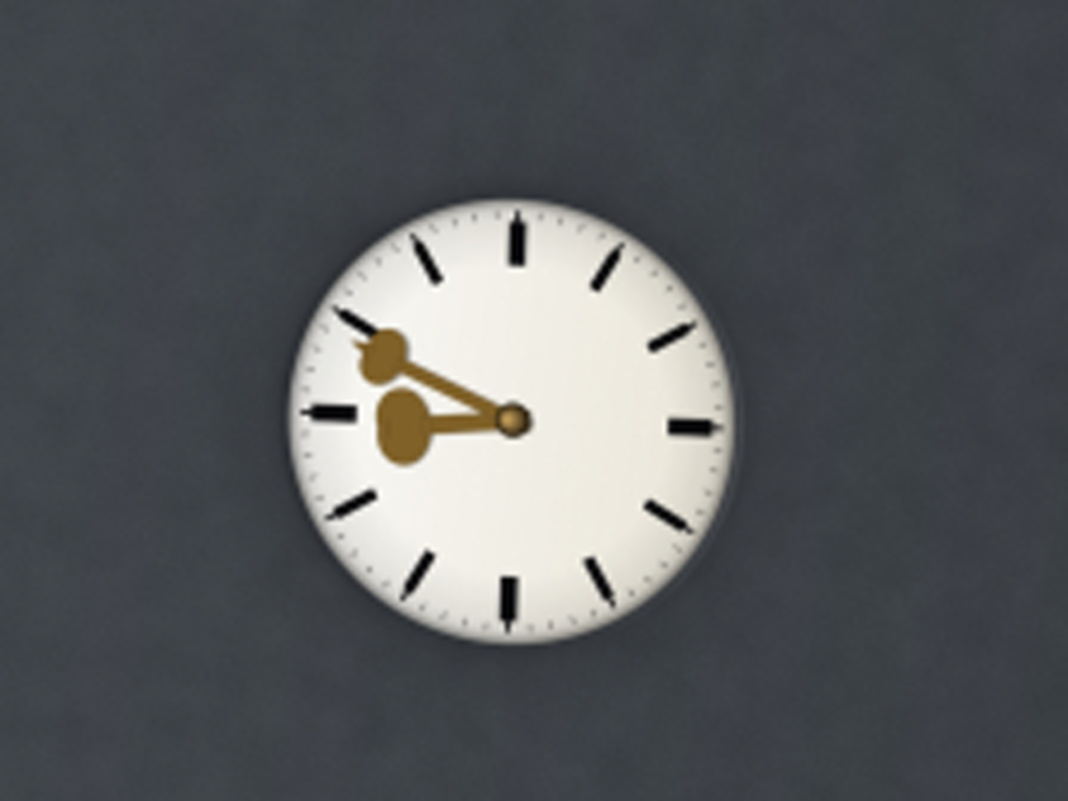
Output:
8.49
